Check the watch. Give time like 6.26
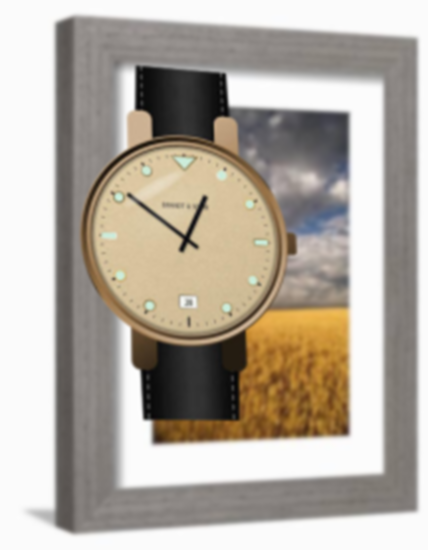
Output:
12.51
